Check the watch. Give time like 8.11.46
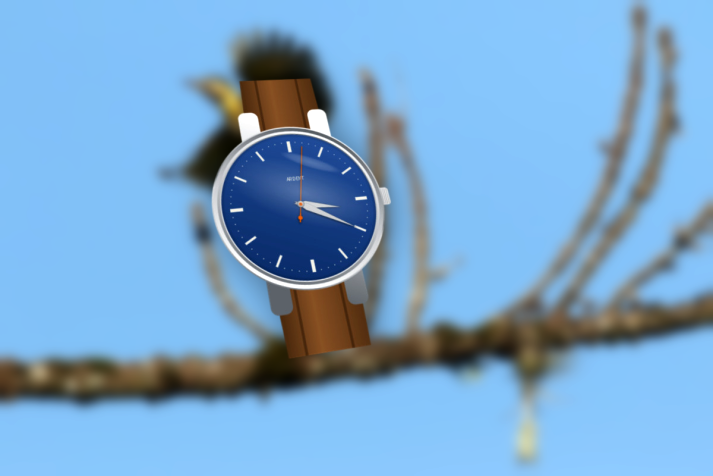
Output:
3.20.02
